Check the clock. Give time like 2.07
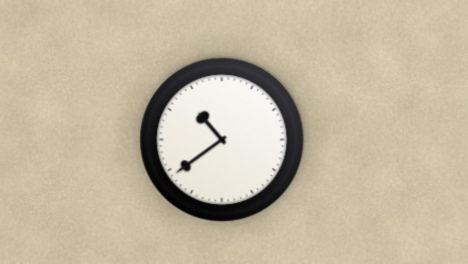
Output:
10.39
